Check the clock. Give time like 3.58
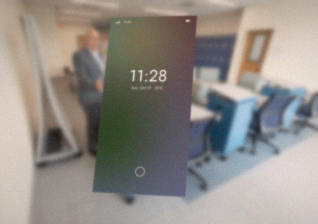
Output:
11.28
